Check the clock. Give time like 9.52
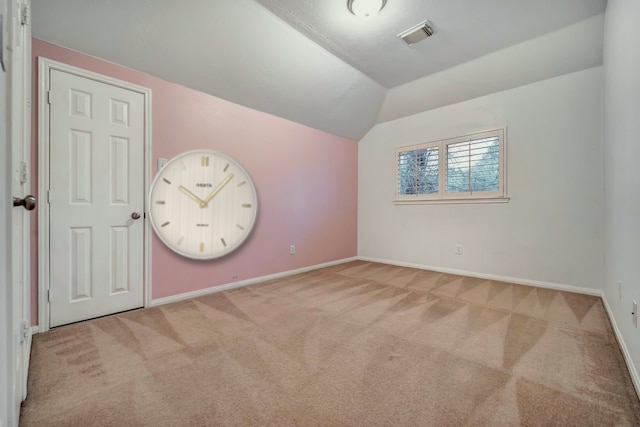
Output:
10.07
